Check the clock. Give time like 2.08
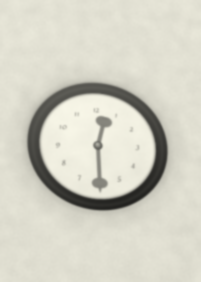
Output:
12.30
